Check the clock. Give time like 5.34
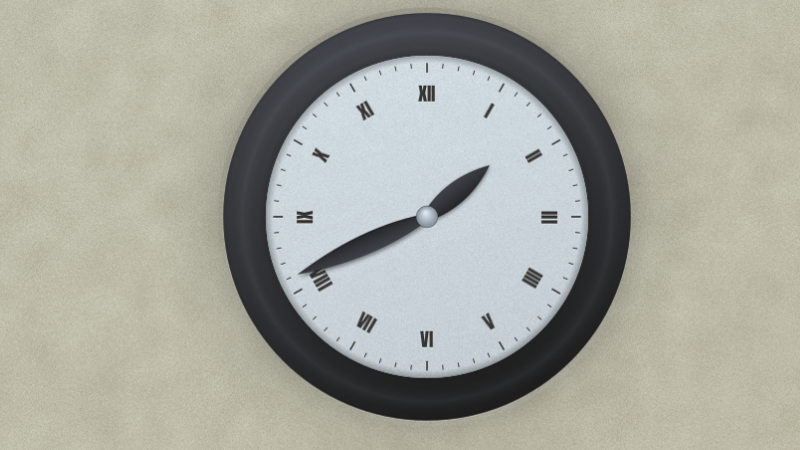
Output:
1.41
